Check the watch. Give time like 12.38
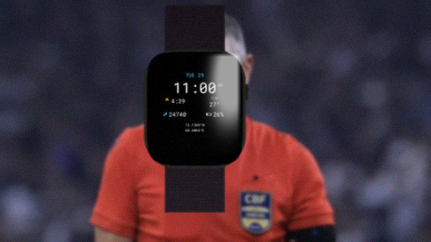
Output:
11.00
